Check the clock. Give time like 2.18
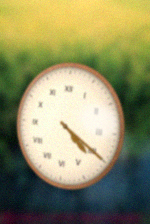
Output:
4.20
